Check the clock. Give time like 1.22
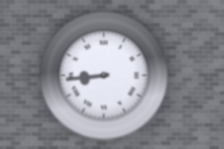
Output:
8.44
